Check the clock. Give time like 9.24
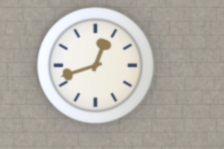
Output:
12.42
